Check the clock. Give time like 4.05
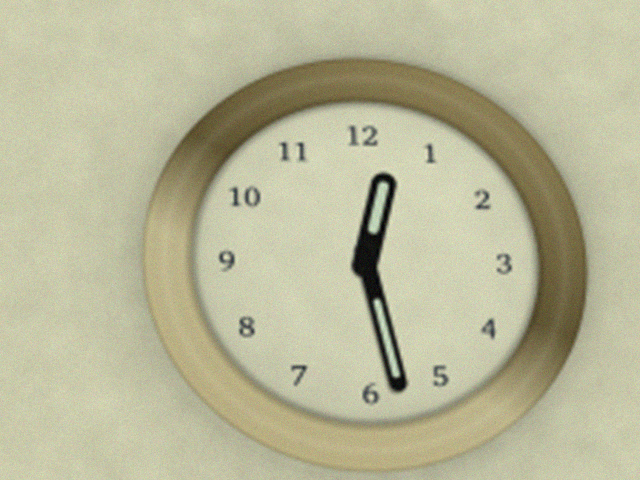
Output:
12.28
